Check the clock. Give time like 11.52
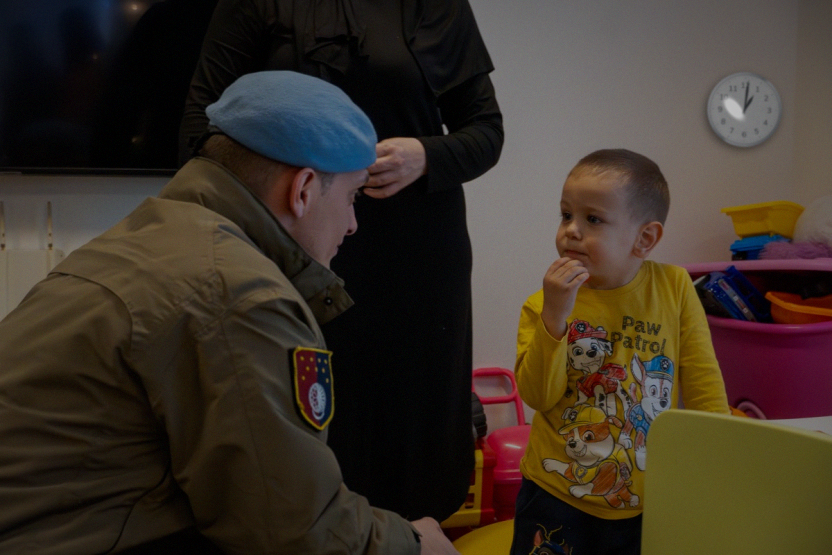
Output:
1.01
